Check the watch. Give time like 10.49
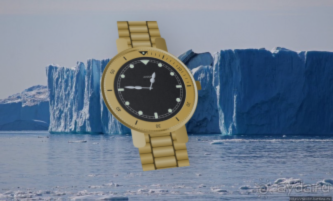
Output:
12.46
